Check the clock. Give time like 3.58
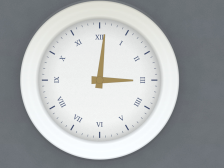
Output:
3.01
